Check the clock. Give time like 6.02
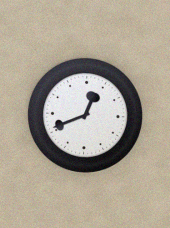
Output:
12.41
